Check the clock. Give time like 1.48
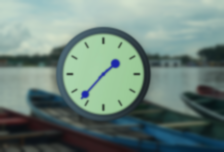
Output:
1.37
